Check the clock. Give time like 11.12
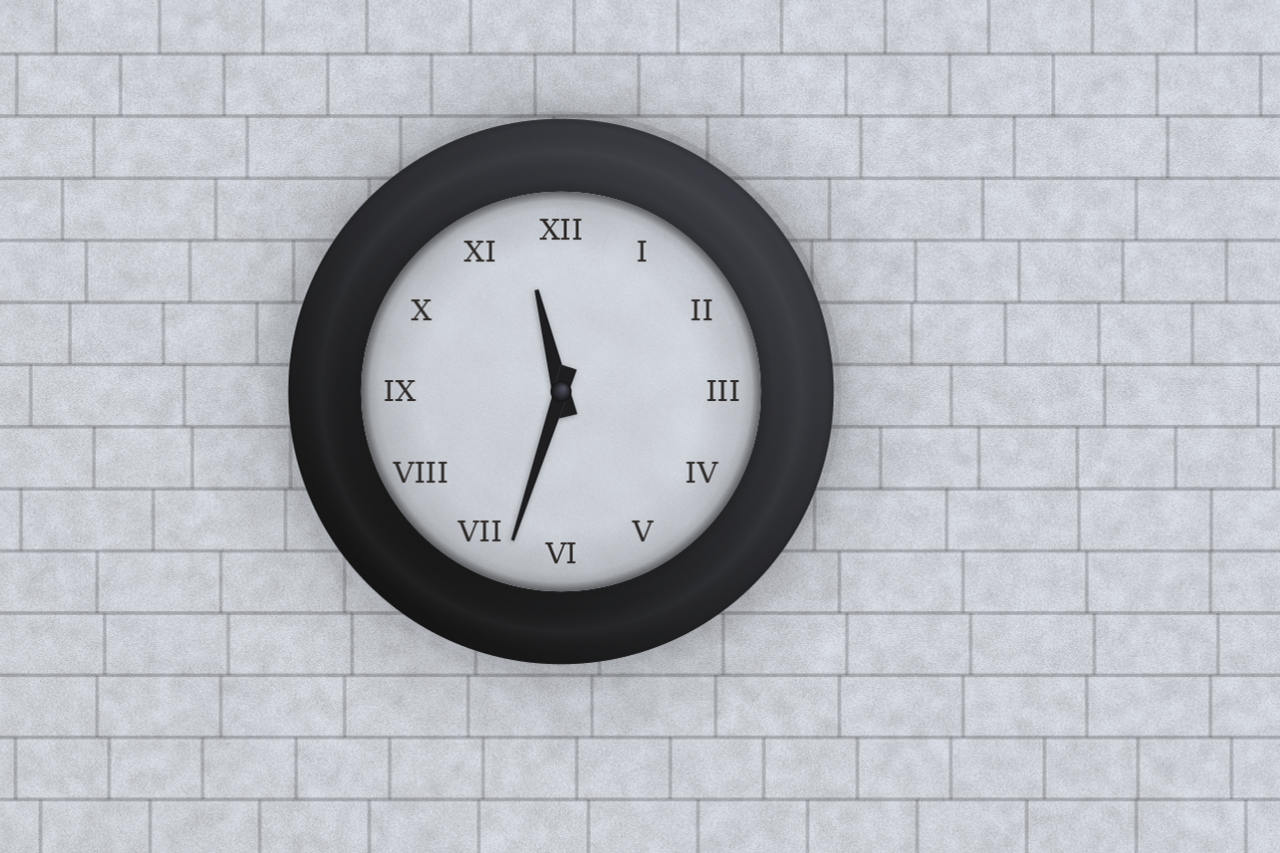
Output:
11.33
